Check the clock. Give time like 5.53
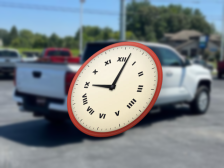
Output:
9.02
